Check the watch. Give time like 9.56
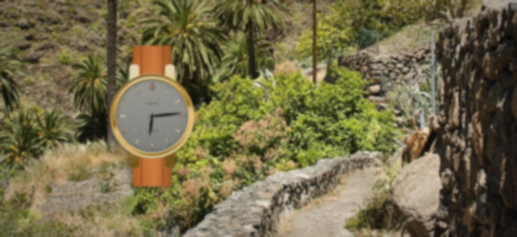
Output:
6.14
